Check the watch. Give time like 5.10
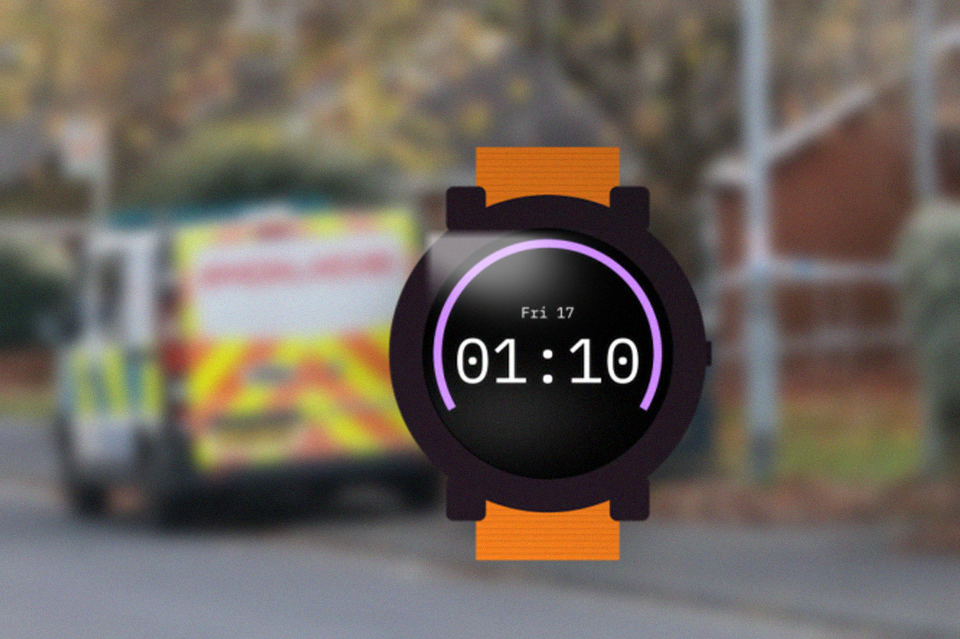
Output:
1.10
